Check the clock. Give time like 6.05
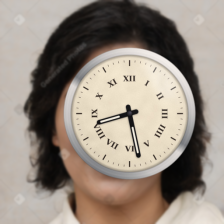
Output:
8.28
